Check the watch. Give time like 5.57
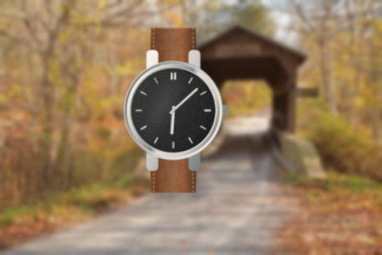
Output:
6.08
